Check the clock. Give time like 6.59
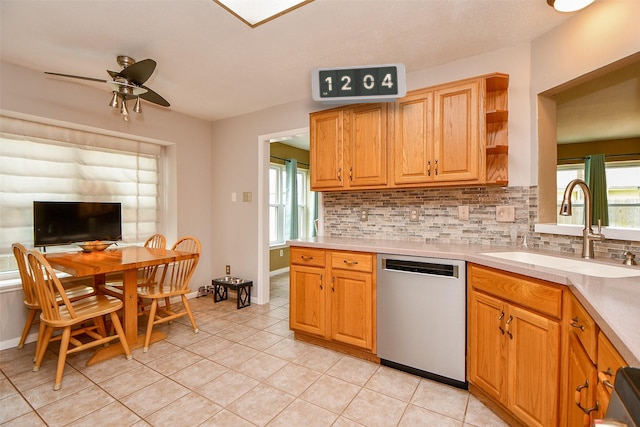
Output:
12.04
